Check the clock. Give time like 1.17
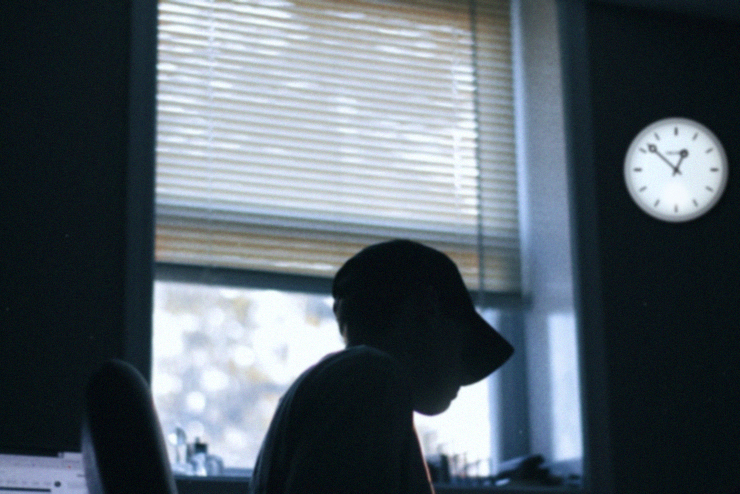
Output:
12.52
